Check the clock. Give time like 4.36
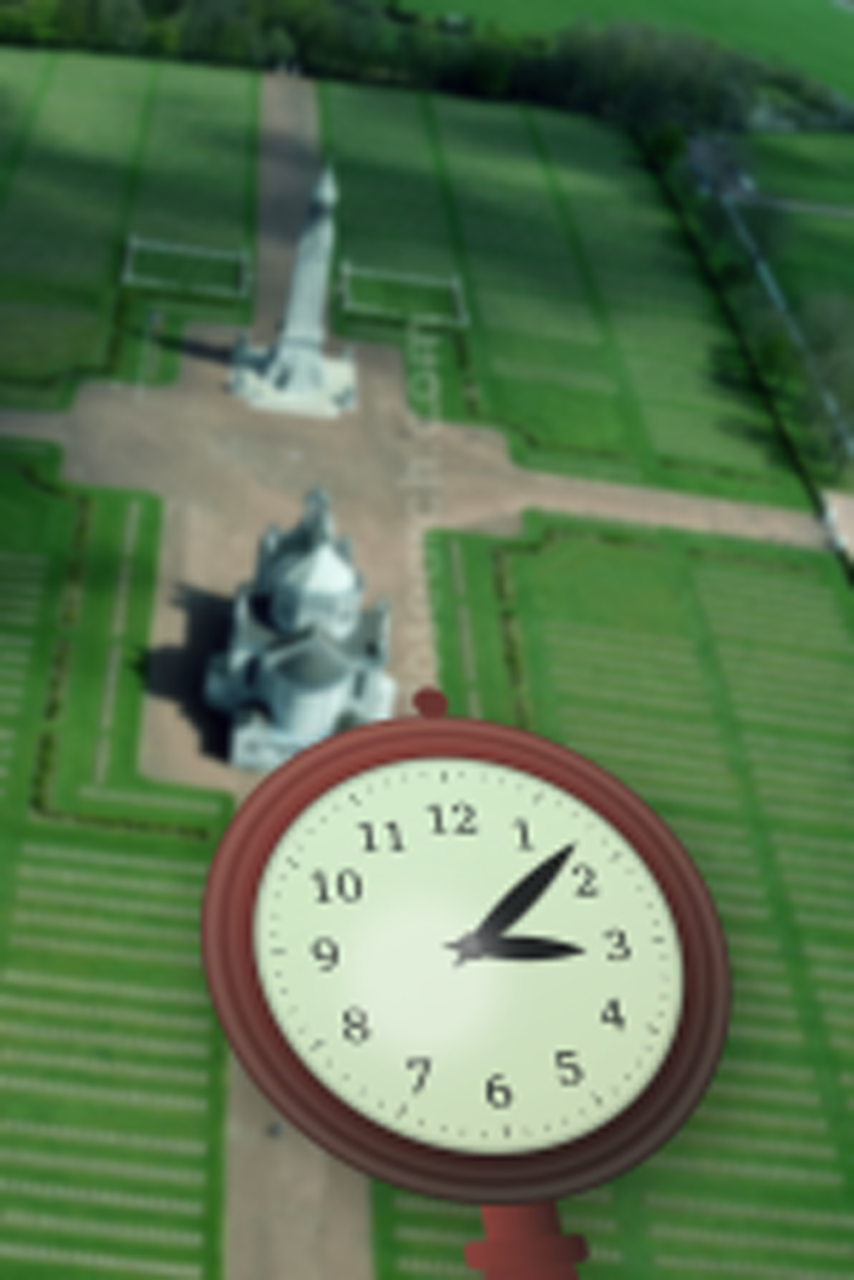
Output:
3.08
